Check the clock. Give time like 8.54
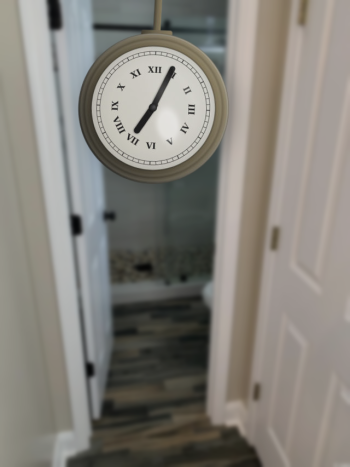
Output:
7.04
